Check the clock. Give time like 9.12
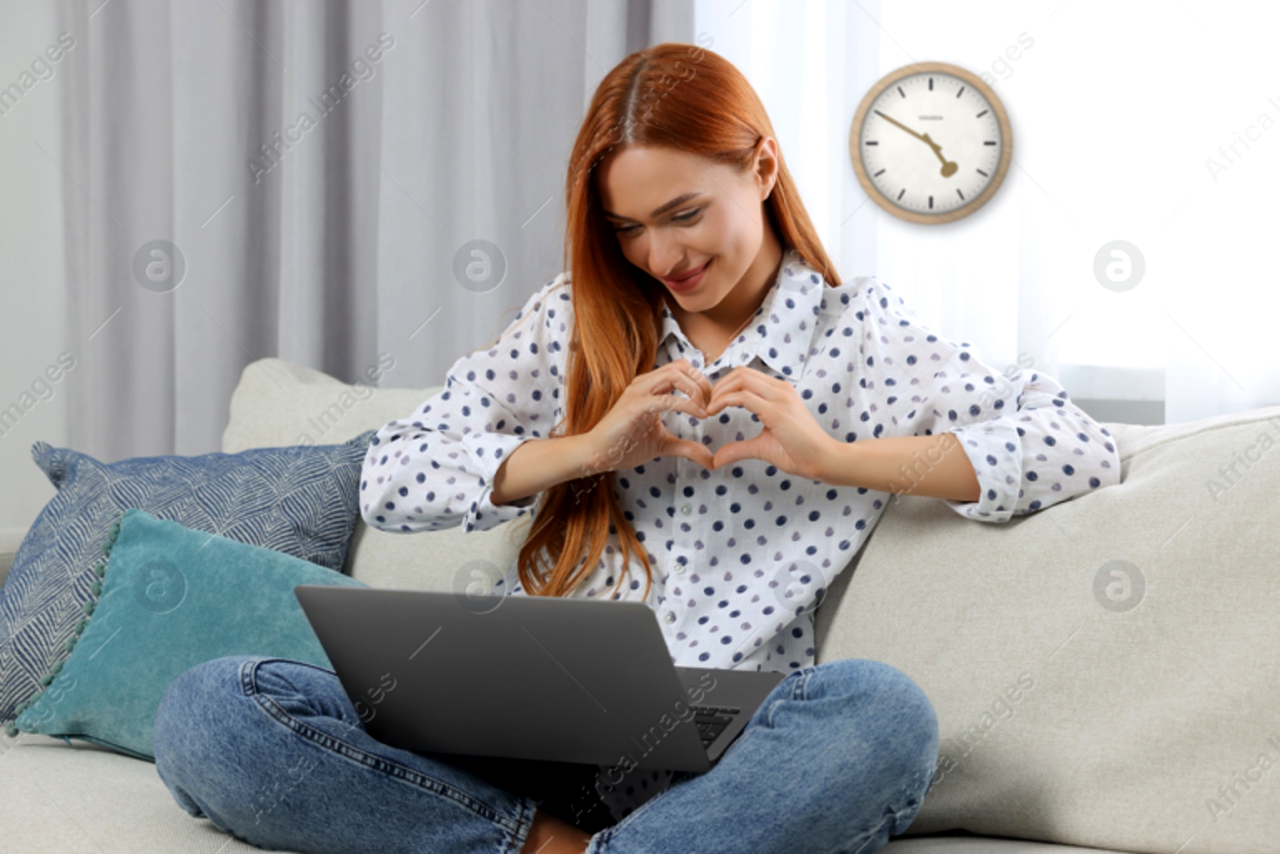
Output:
4.50
